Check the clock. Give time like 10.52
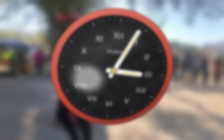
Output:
3.04
